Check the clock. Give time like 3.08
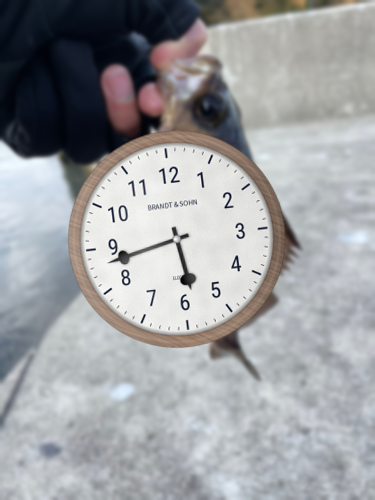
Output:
5.43
